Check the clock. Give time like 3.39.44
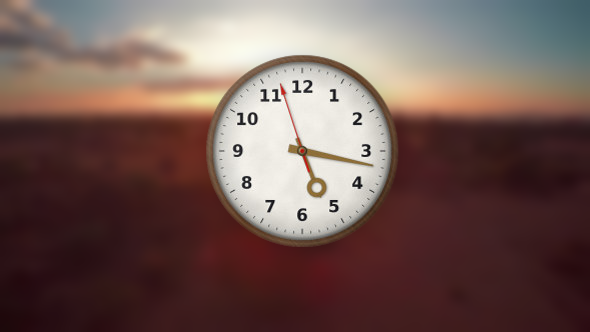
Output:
5.16.57
